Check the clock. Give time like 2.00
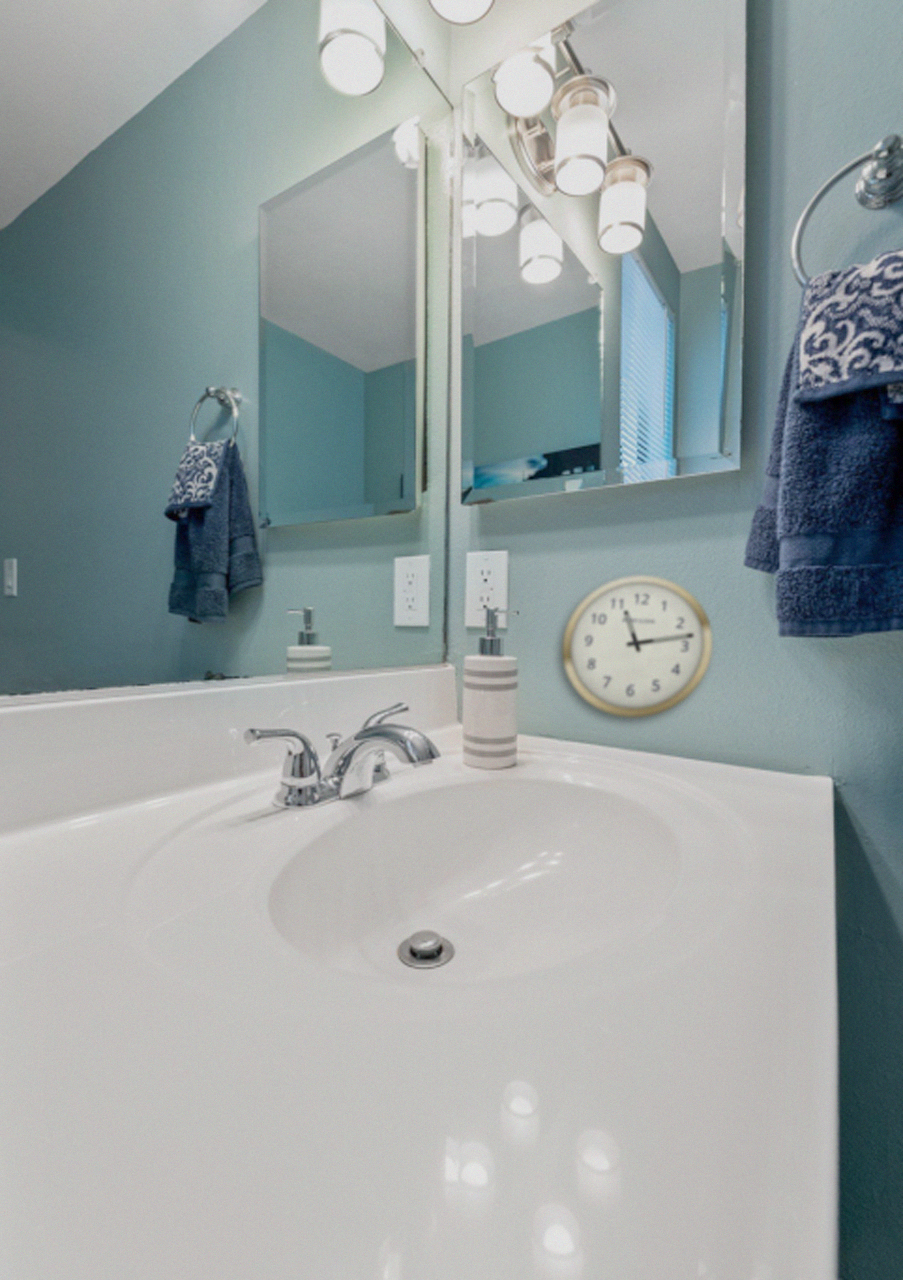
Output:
11.13
